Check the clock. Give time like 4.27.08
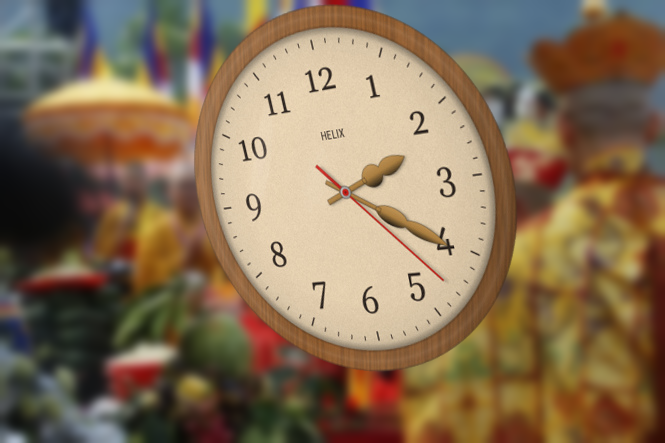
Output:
2.20.23
